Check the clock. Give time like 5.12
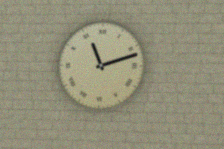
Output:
11.12
